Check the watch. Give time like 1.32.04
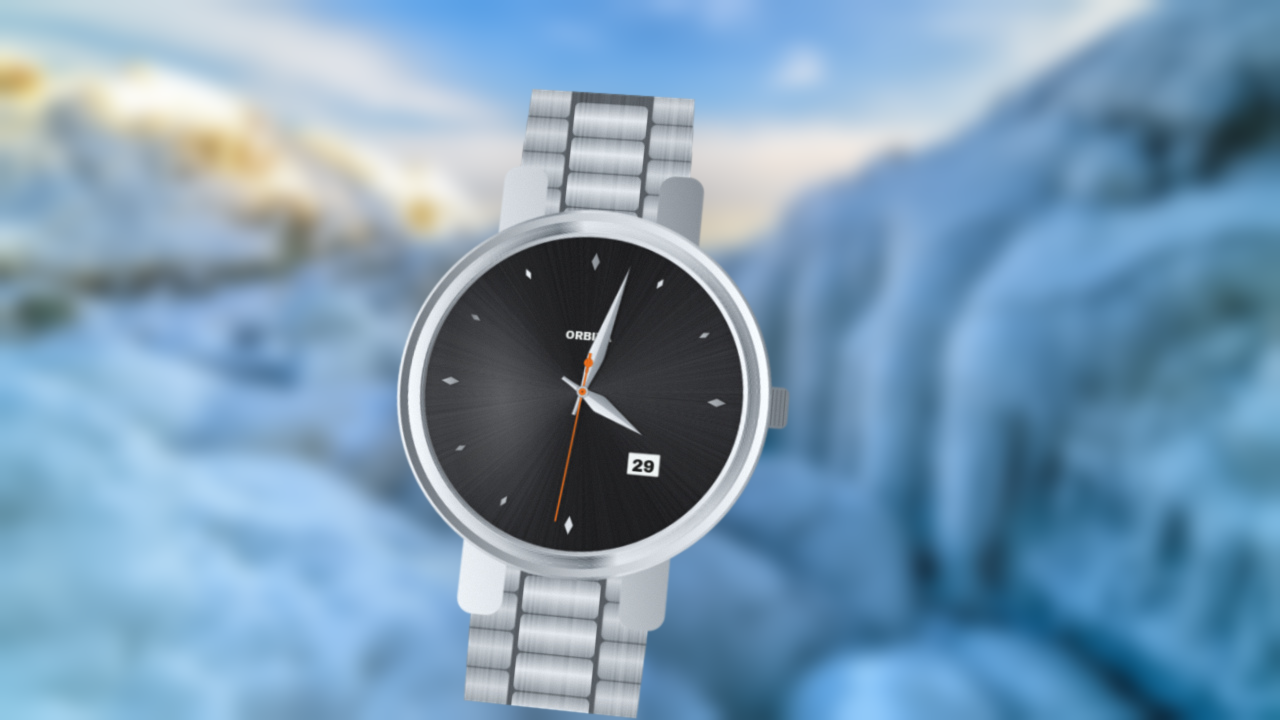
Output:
4.02.31
